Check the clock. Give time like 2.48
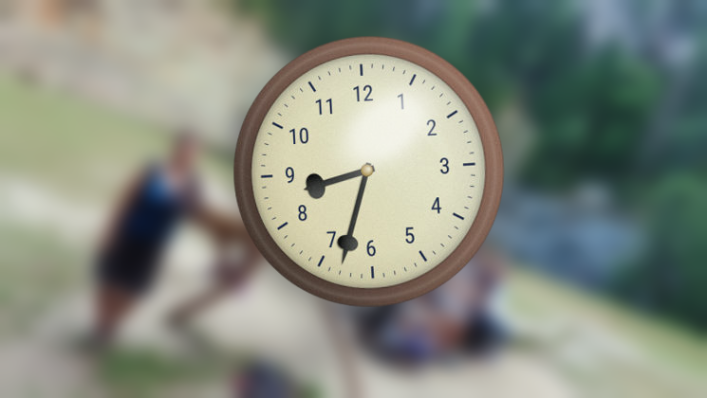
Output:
8.33
